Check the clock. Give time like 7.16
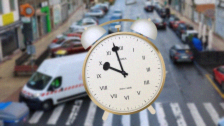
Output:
9.58
